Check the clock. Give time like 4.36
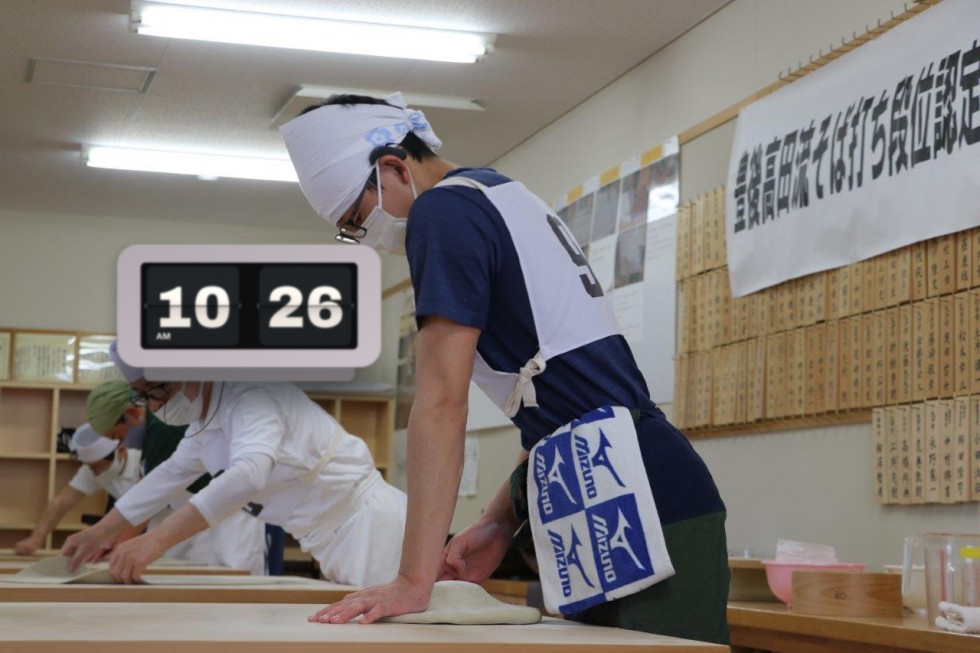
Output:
10.26
